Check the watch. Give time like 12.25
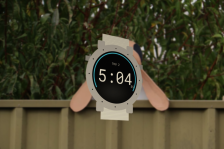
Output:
5.04
